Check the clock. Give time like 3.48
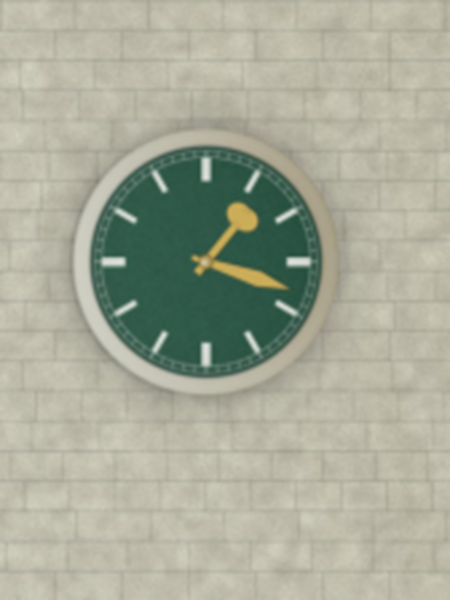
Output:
1.18
